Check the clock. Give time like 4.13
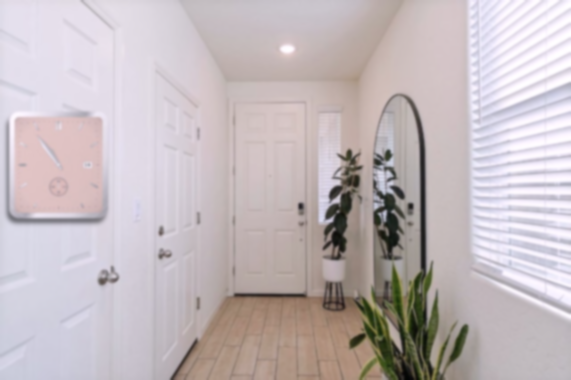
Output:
10.54
